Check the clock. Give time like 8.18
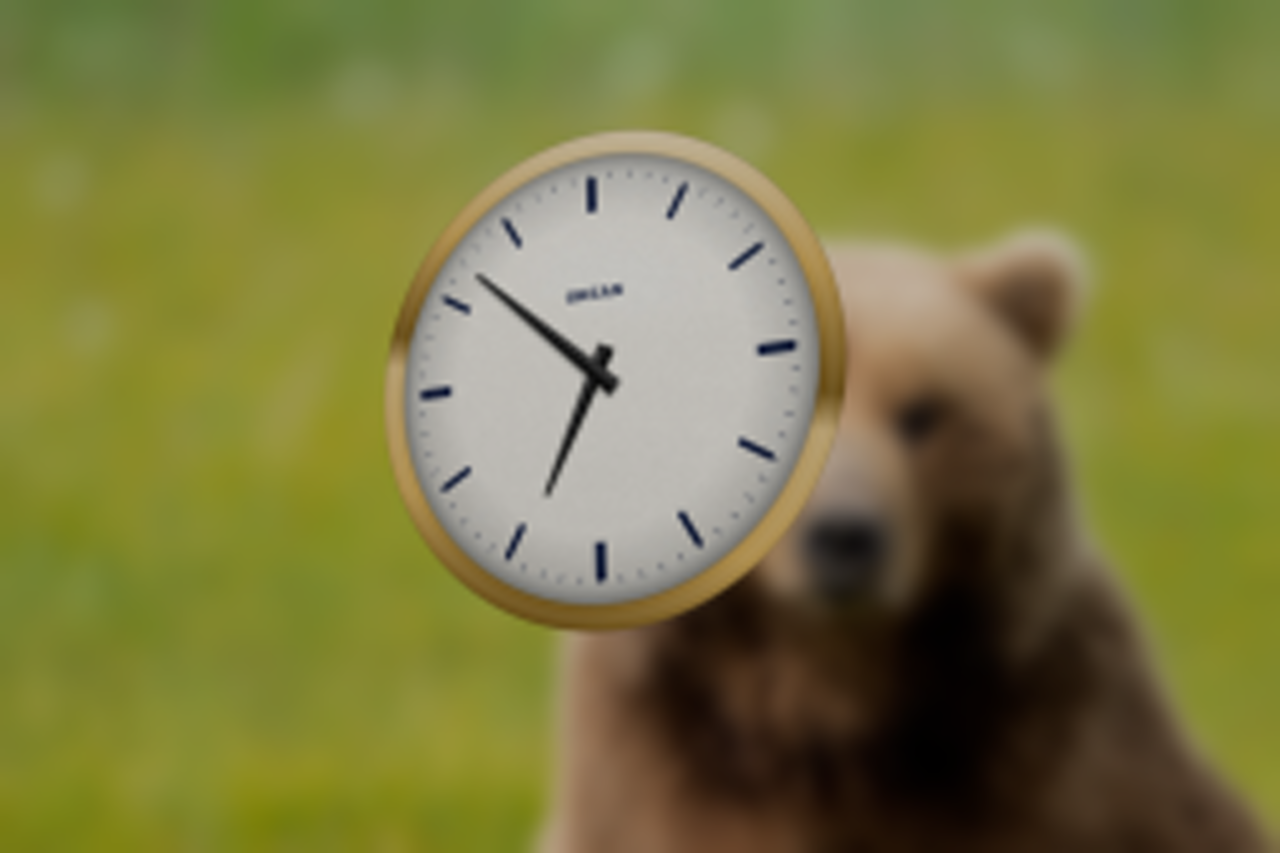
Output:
6.52
